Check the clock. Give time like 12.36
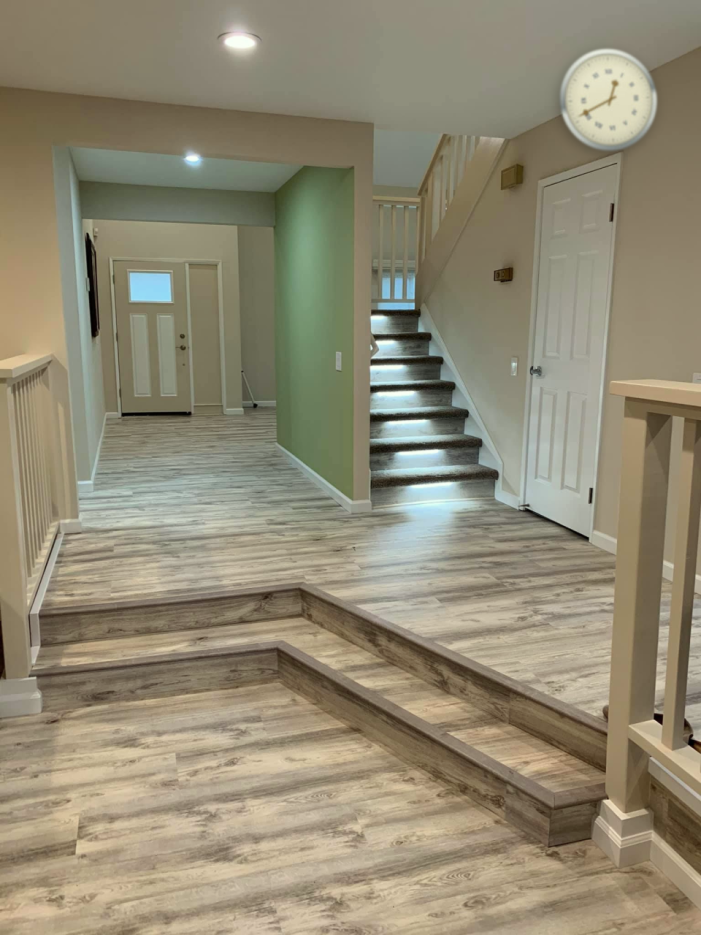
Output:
12.41
